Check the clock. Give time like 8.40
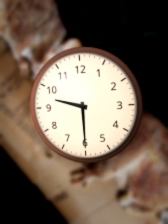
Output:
9.30
